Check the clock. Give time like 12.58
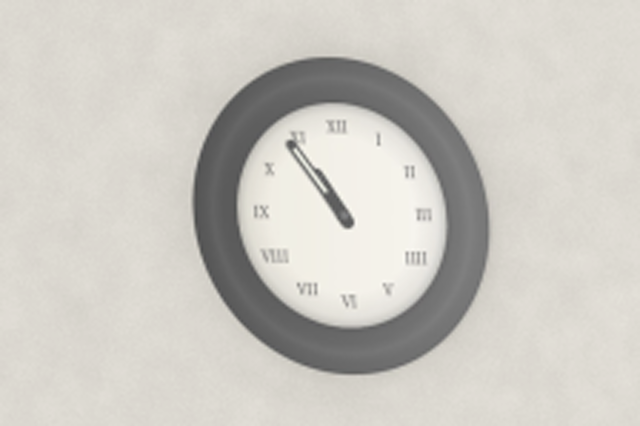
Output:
10.54
